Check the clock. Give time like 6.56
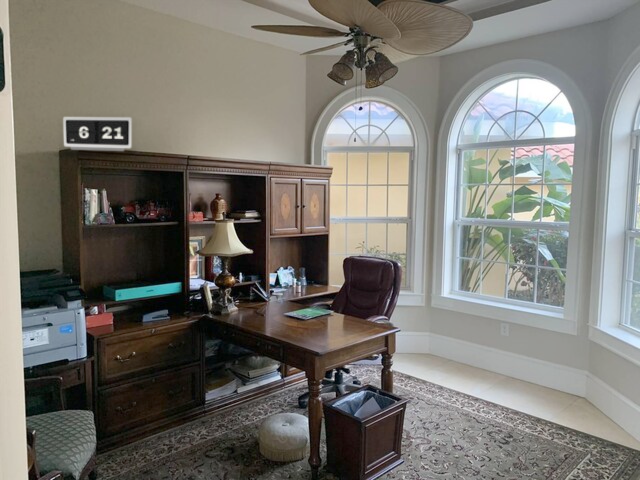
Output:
6.21
